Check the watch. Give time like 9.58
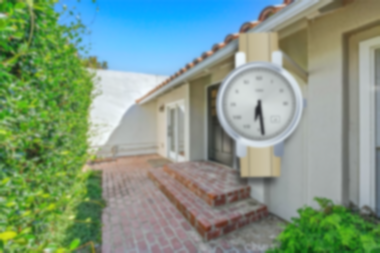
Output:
6.29
